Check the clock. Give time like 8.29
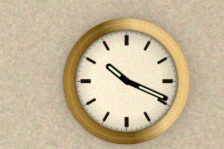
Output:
10.19
